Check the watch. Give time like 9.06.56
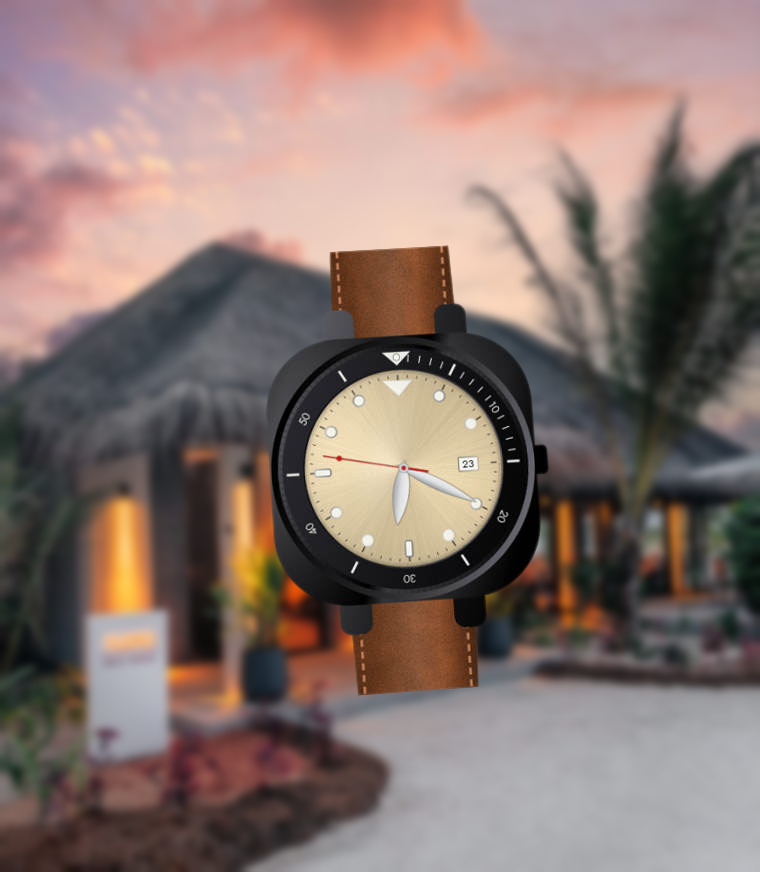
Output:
6.19.47
